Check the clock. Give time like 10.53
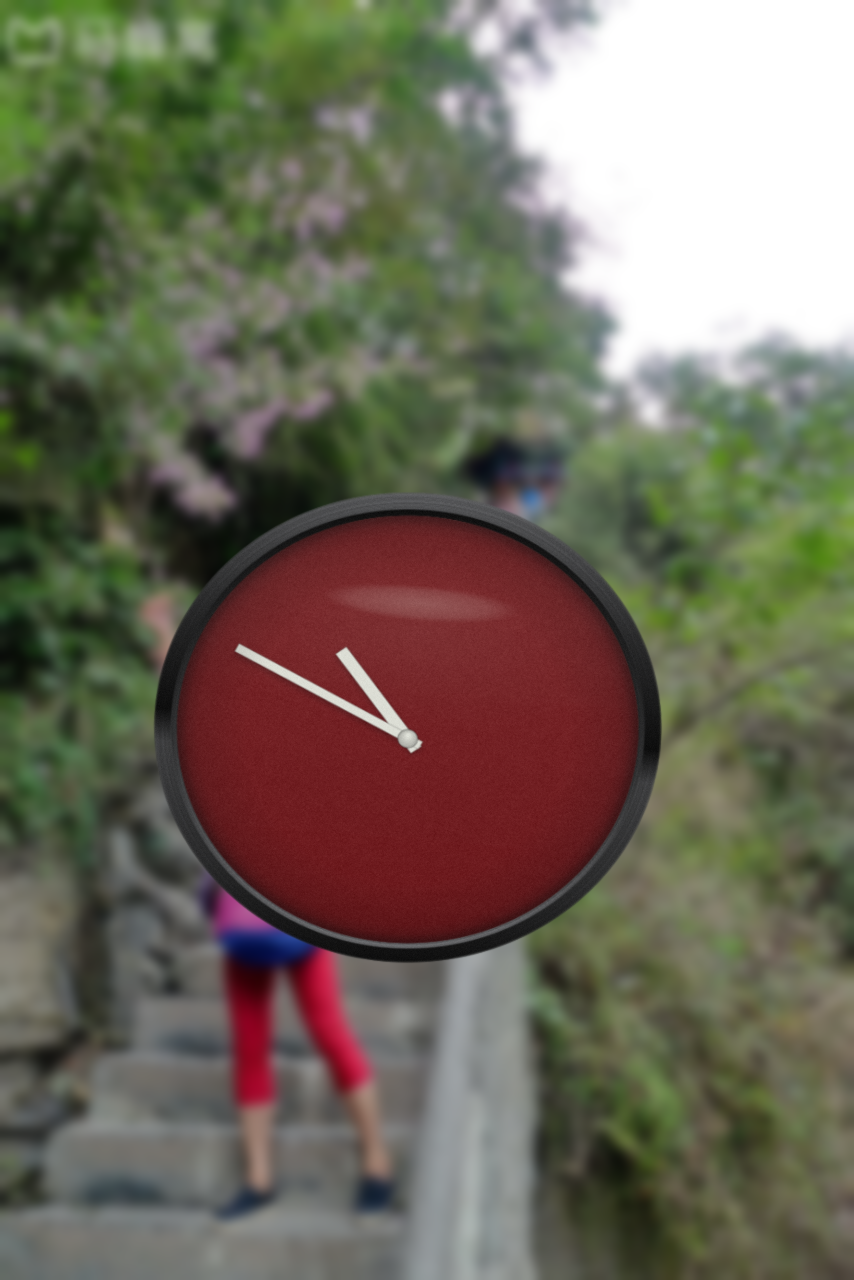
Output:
10.50
